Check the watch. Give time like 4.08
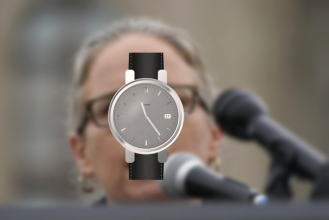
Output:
11.24
